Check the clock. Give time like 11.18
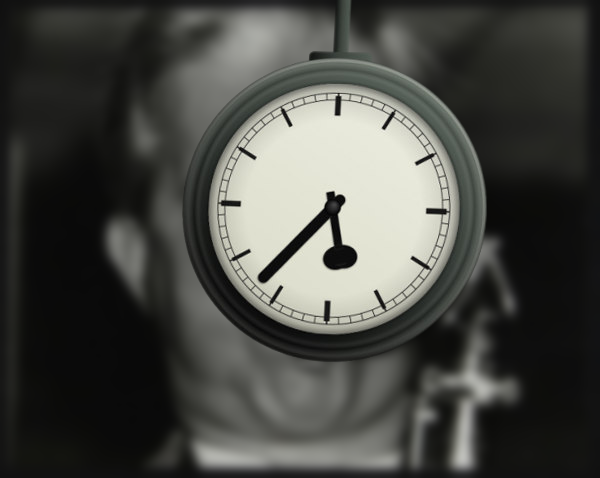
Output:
5.37
